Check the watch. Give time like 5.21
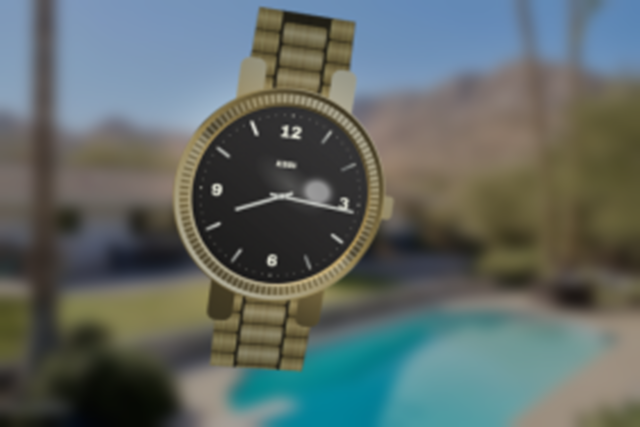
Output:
8.16
